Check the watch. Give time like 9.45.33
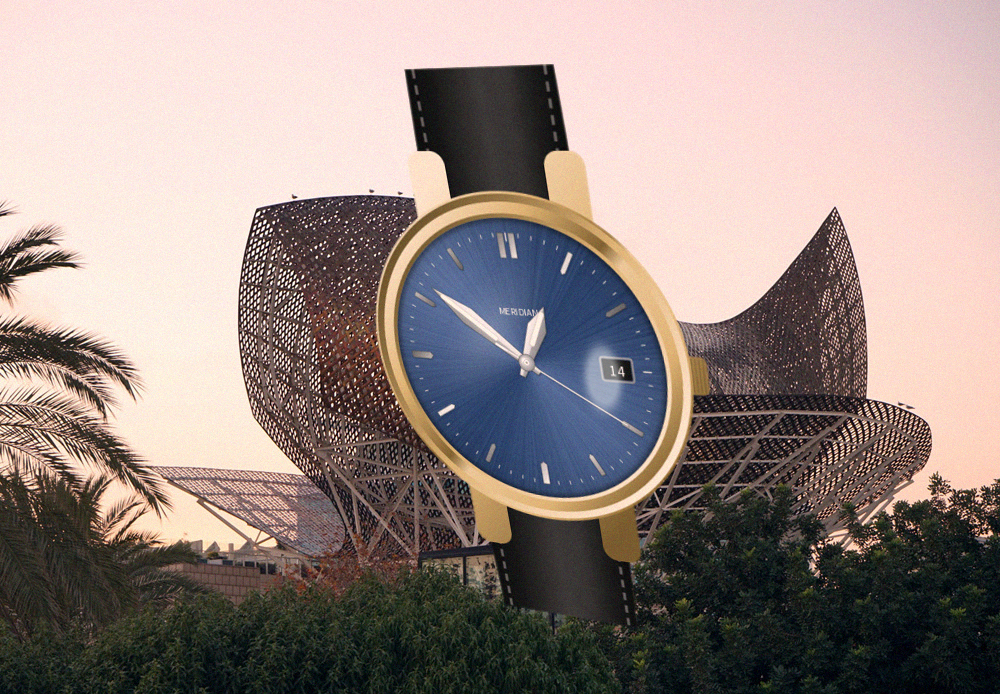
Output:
12.51.20
